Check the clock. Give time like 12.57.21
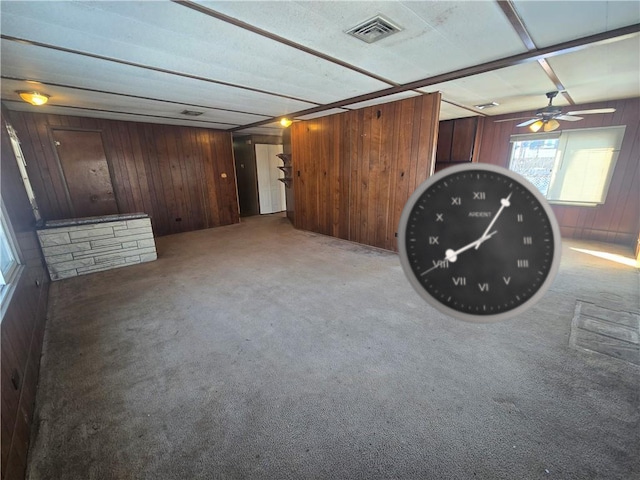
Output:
8.05.40
